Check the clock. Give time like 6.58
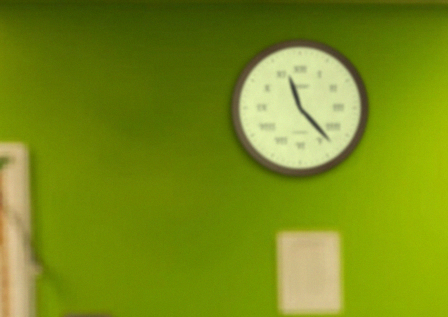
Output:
11.23
